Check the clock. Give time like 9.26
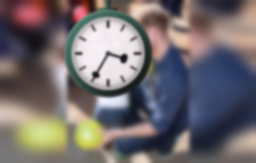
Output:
3.35
